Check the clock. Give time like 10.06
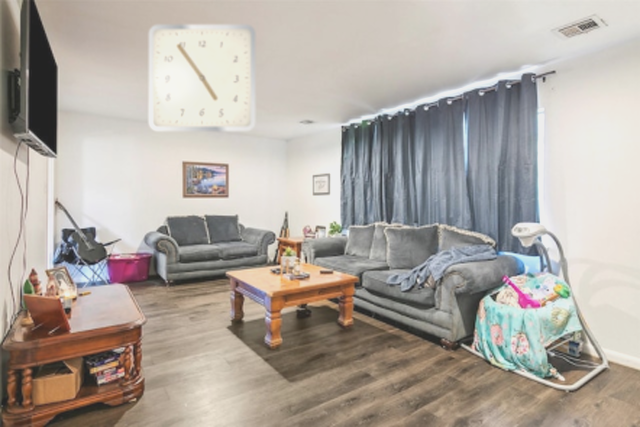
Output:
4.54
